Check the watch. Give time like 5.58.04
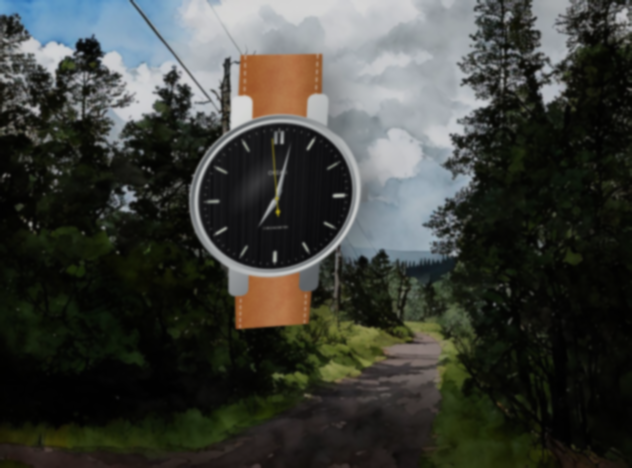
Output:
7.01.59
